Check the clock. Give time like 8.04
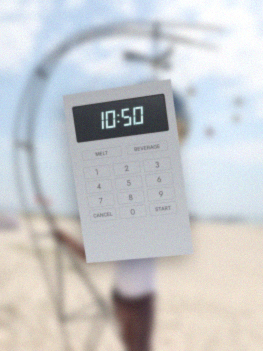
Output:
10.50
